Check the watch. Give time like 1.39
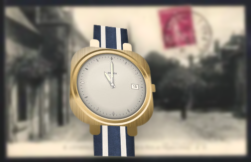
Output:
11.00
